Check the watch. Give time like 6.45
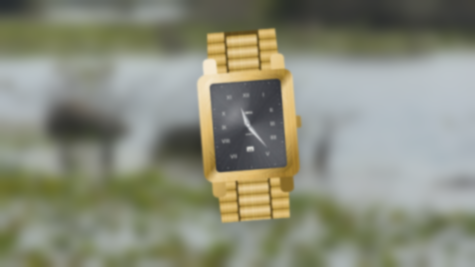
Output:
11.24
